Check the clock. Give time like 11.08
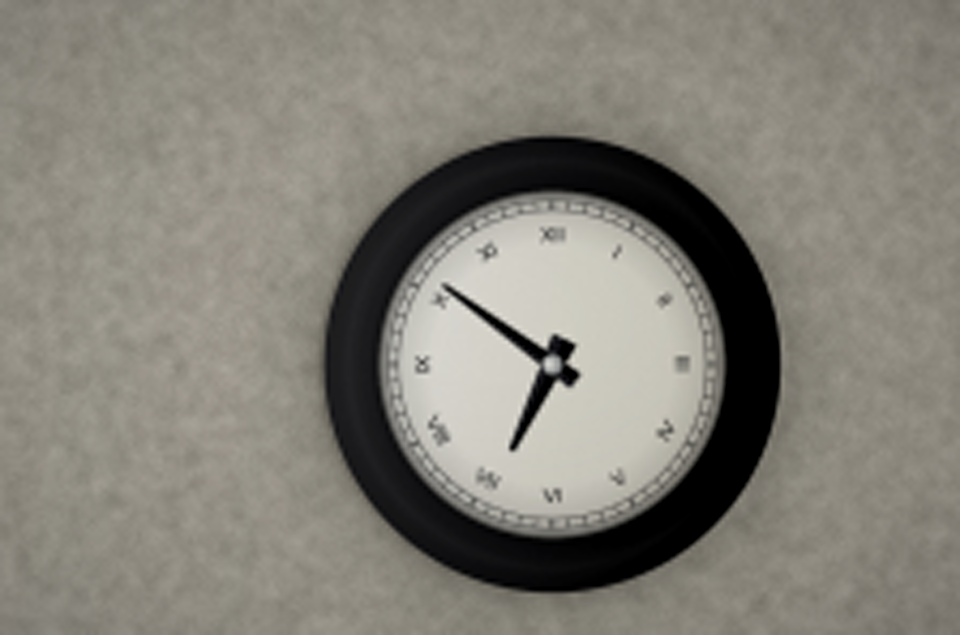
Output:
6.51
